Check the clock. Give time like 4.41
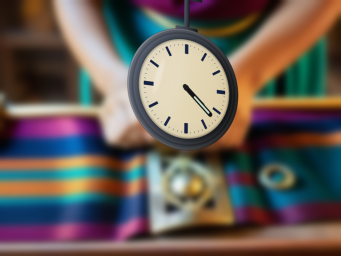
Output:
4.22
